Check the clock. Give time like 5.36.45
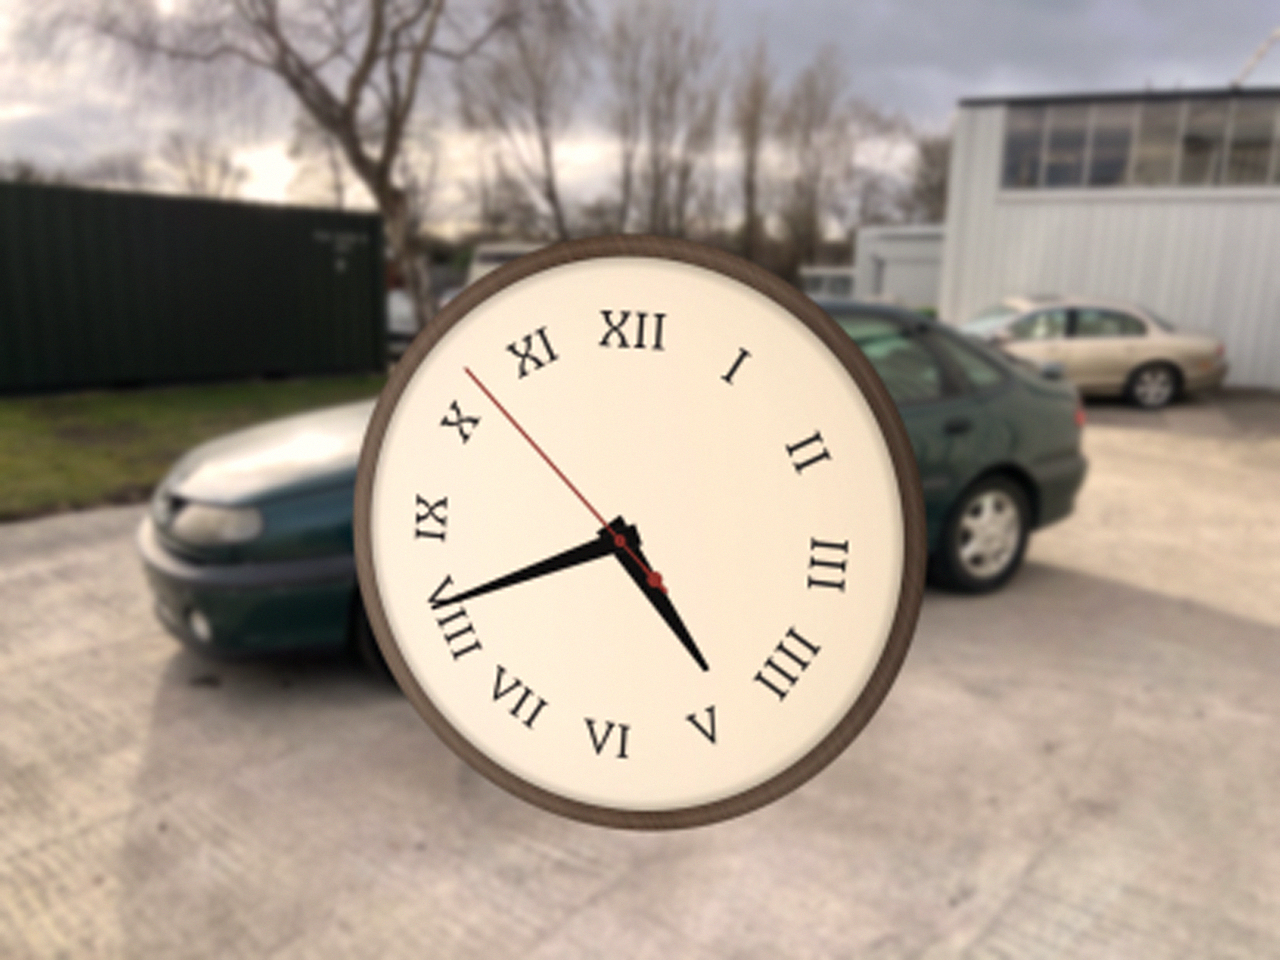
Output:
4.40.52
